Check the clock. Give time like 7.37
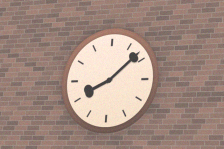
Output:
8.08
